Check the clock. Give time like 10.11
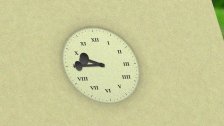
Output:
9.45
